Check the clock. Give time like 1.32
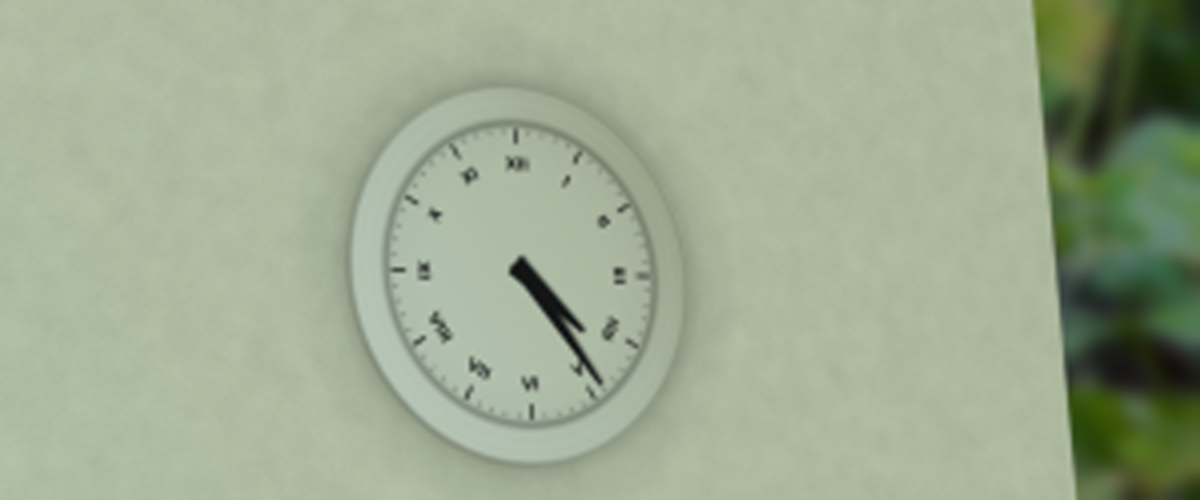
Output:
4.24
